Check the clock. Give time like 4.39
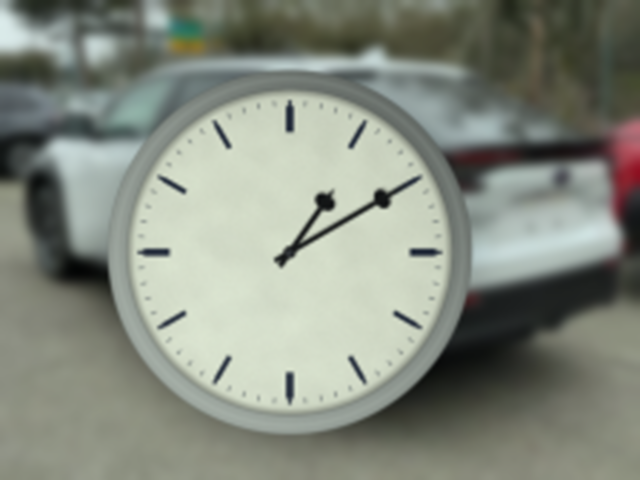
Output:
1.10
